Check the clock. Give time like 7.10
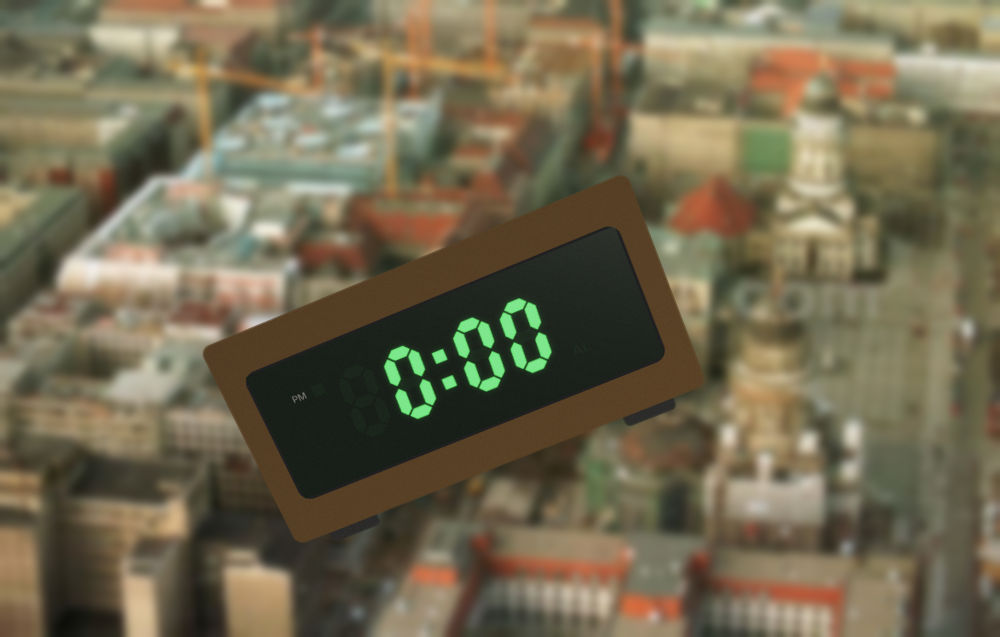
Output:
0.00
